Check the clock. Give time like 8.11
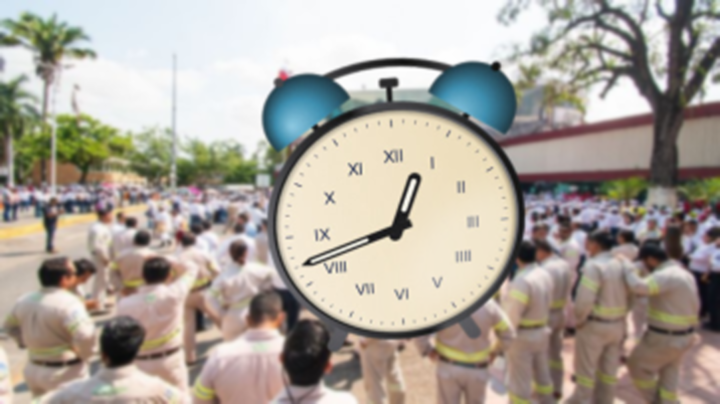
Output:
12.42
